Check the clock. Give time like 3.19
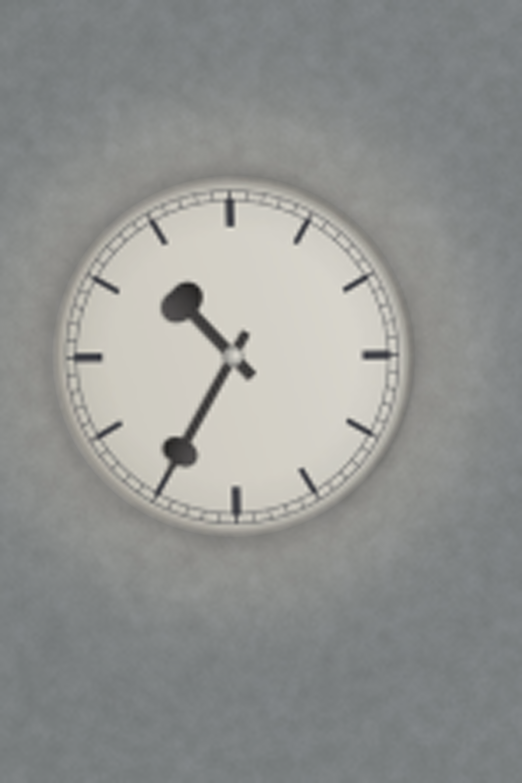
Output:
10.35
